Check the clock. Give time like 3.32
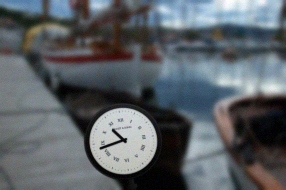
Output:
10.43
